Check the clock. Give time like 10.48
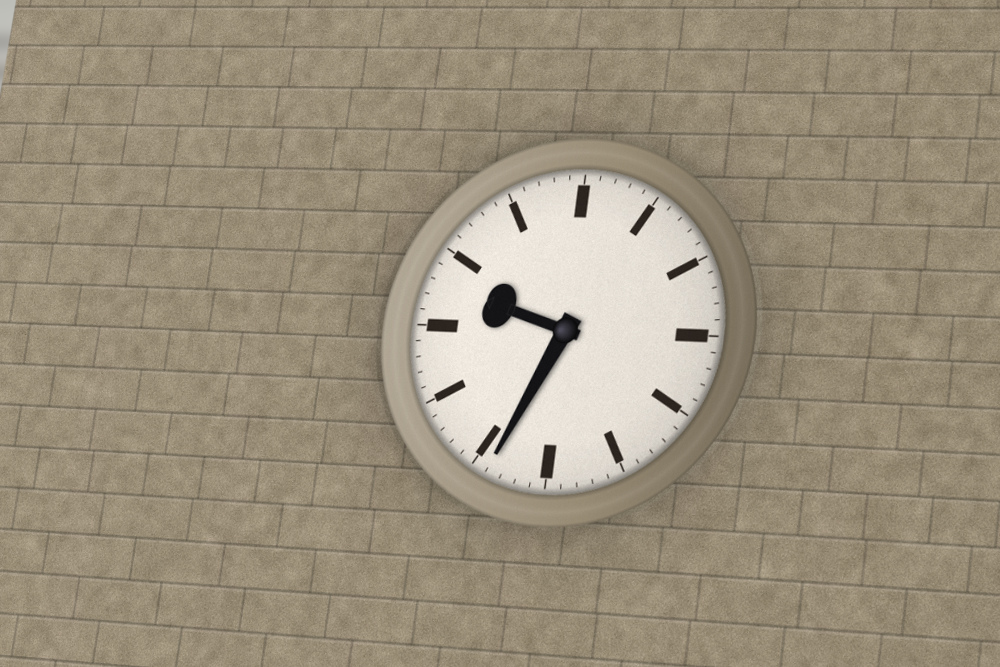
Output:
9.34
